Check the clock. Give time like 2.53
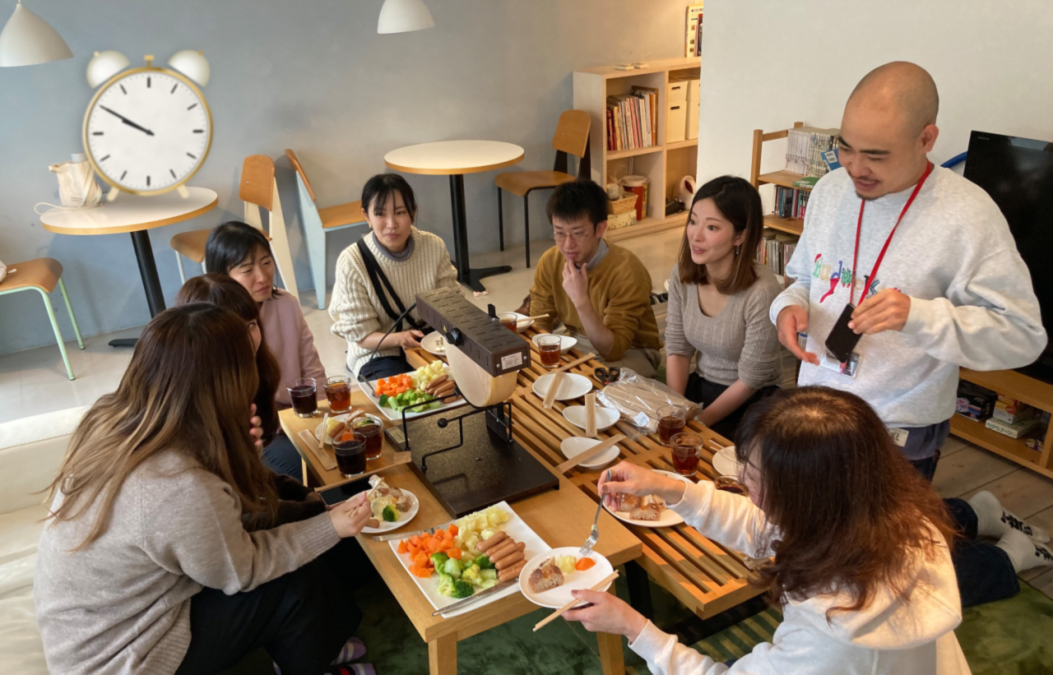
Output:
9.50
